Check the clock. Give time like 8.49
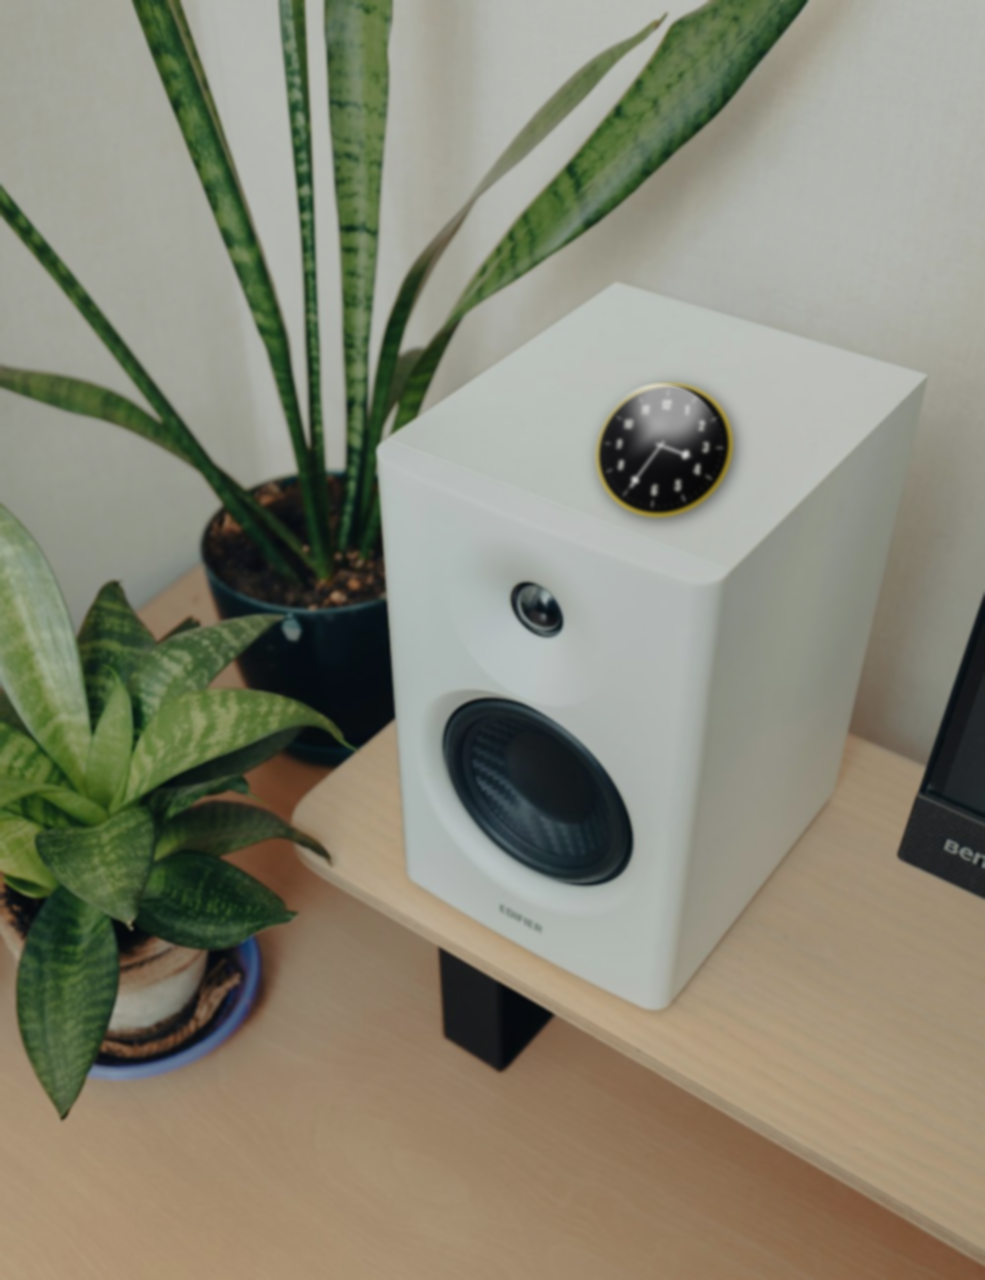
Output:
3.35
